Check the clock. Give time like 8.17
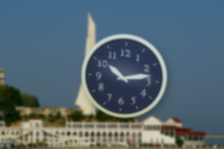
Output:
10.13
